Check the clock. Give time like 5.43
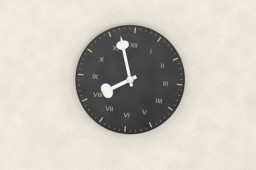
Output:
7.57
